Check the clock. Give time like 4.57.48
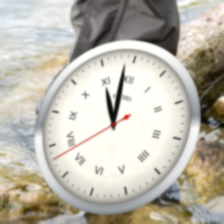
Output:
10.58.38
